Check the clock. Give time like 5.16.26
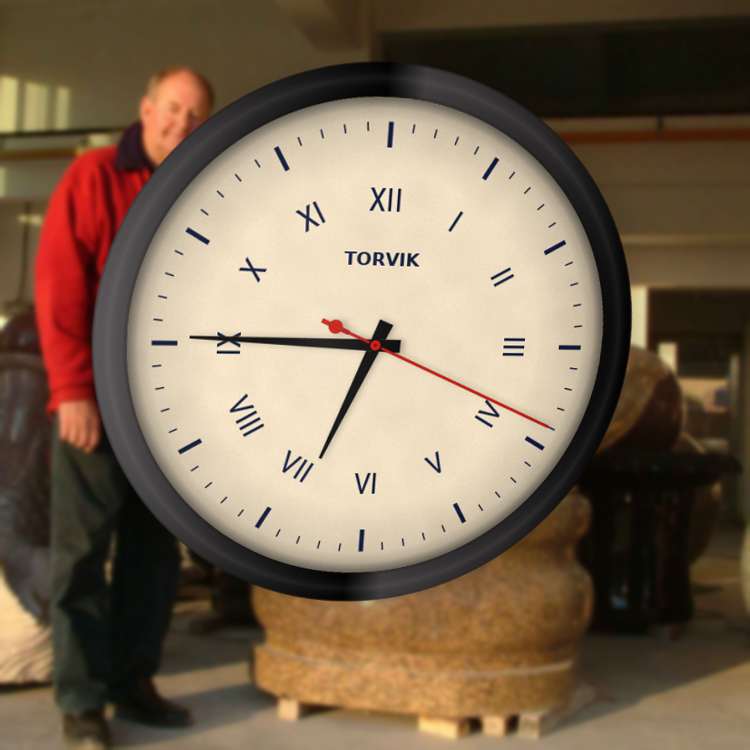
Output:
6.45.19
